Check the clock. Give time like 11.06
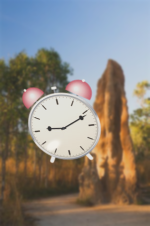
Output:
9.11
